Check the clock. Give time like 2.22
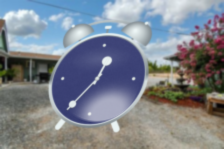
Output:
12.36
